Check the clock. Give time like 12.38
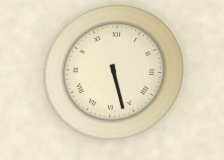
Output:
5.27
